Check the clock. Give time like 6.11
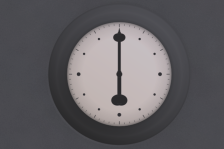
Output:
6.00
